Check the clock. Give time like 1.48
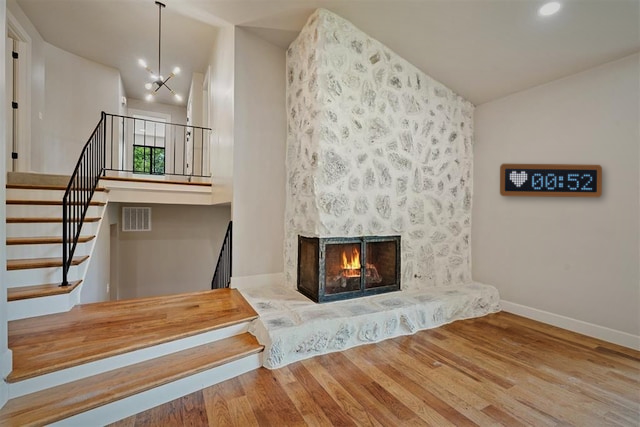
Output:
0.52
